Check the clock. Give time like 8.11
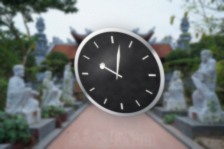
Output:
10.02
